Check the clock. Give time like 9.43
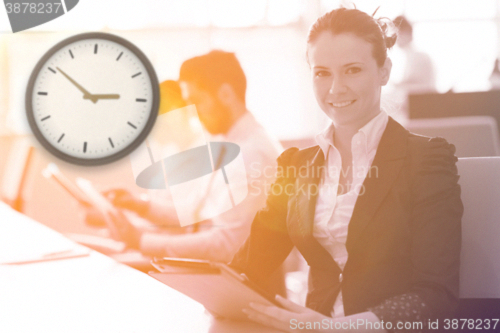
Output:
2.51
